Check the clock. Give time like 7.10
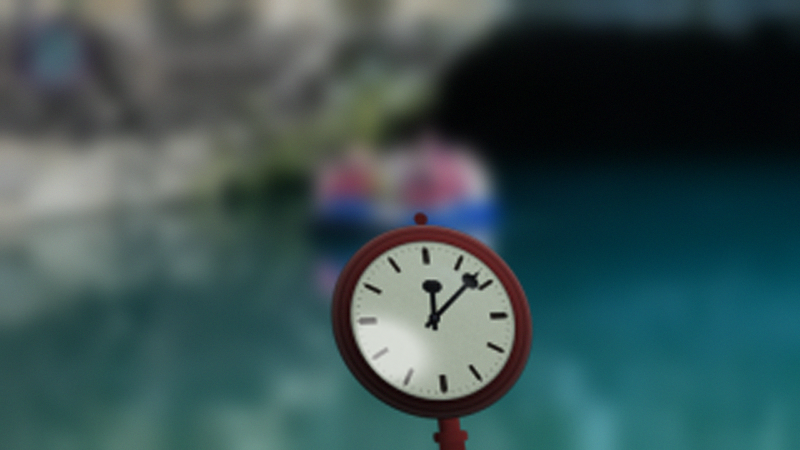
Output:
12.08
